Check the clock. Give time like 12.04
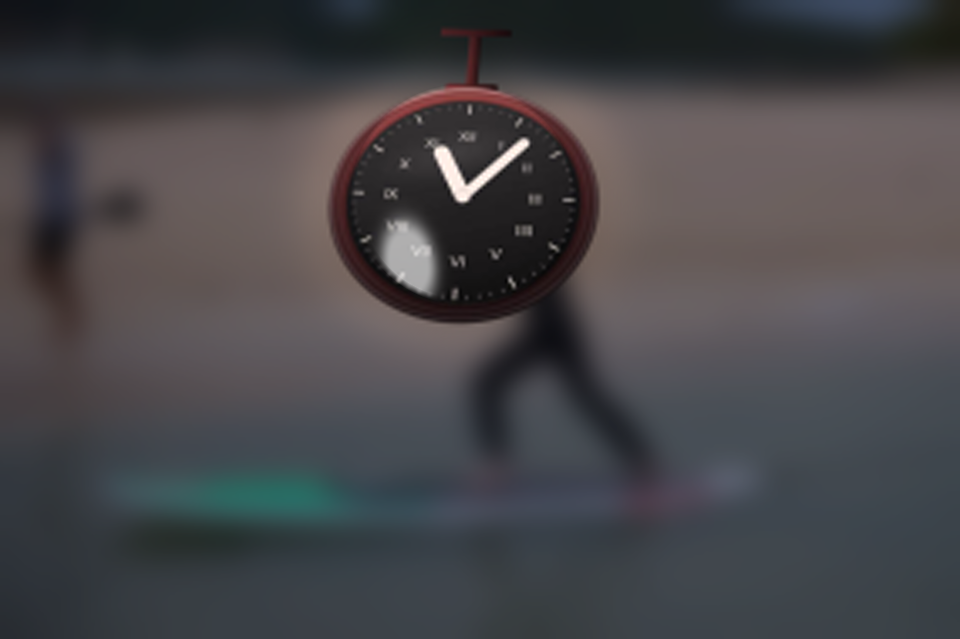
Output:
11.07
